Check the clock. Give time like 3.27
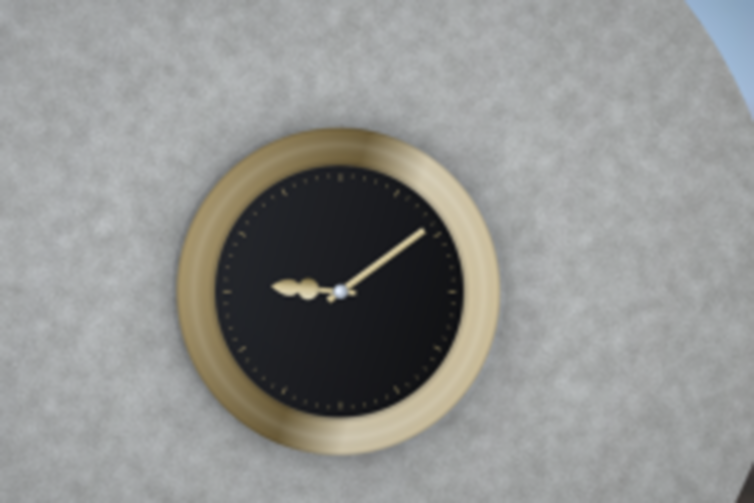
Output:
9.09
